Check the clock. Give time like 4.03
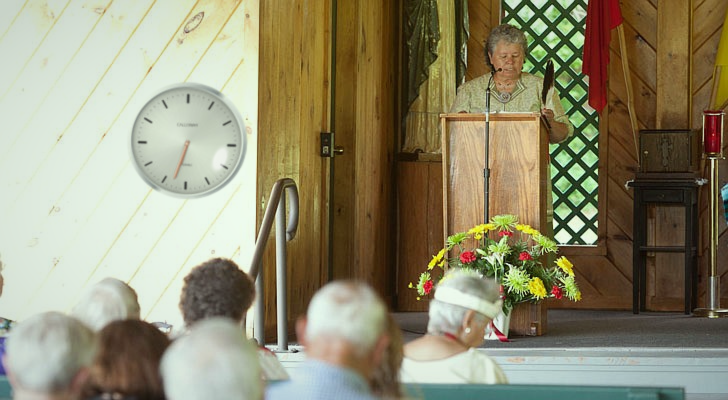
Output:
6.33
